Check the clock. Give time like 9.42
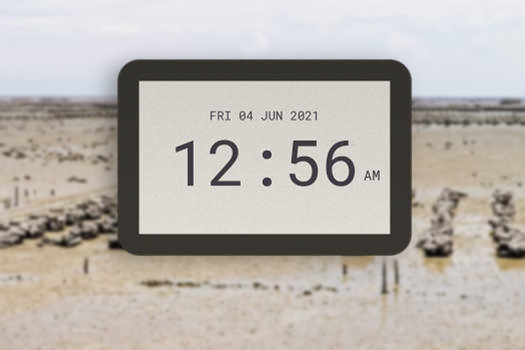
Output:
12.56
